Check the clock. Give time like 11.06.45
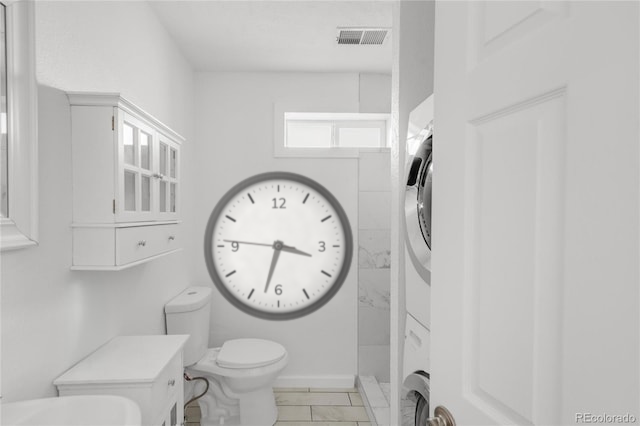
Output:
3.32.46
